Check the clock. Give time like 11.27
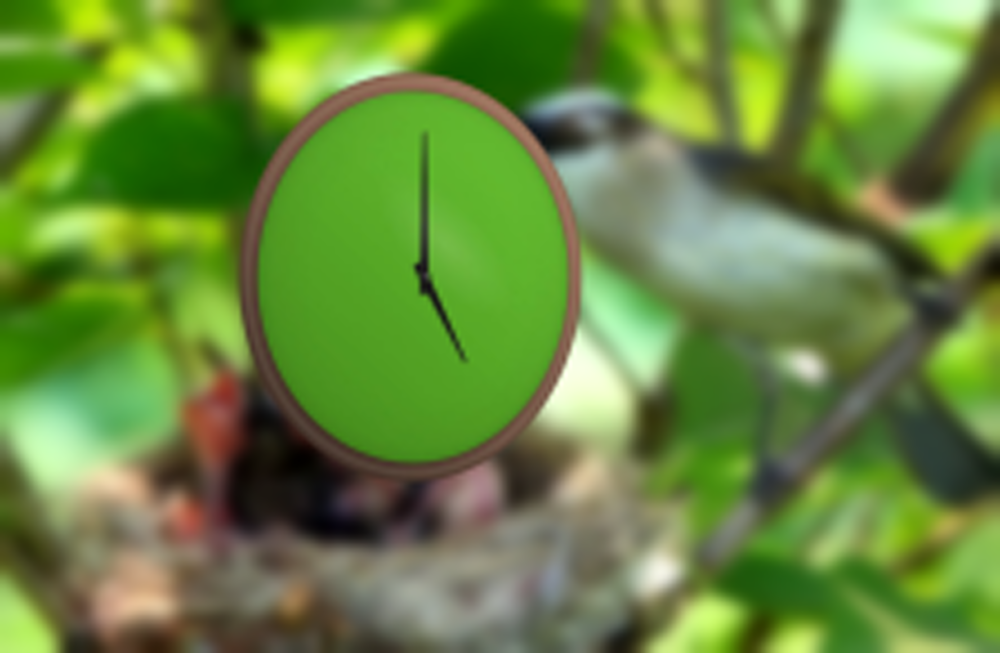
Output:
5.00
